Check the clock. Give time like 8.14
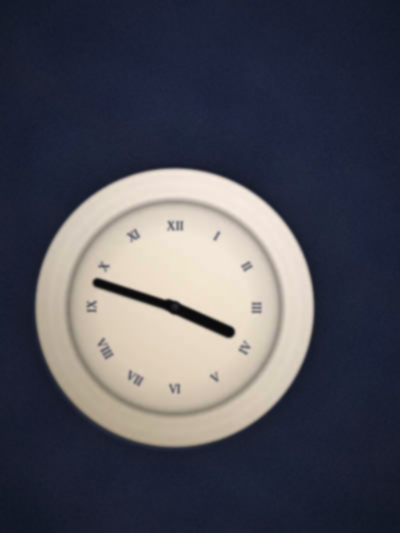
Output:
3.48
